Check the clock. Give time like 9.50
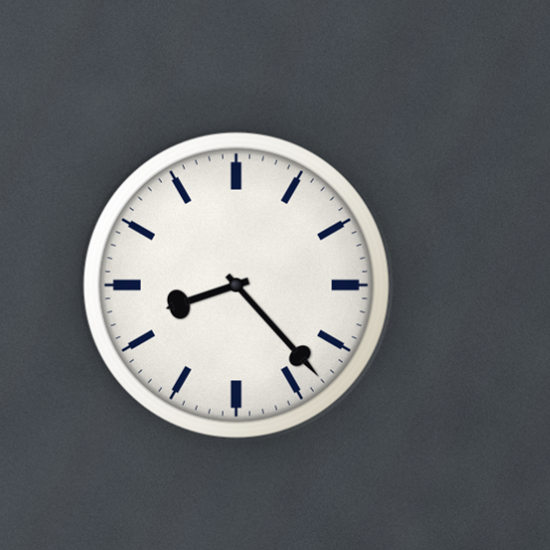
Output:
8.23
